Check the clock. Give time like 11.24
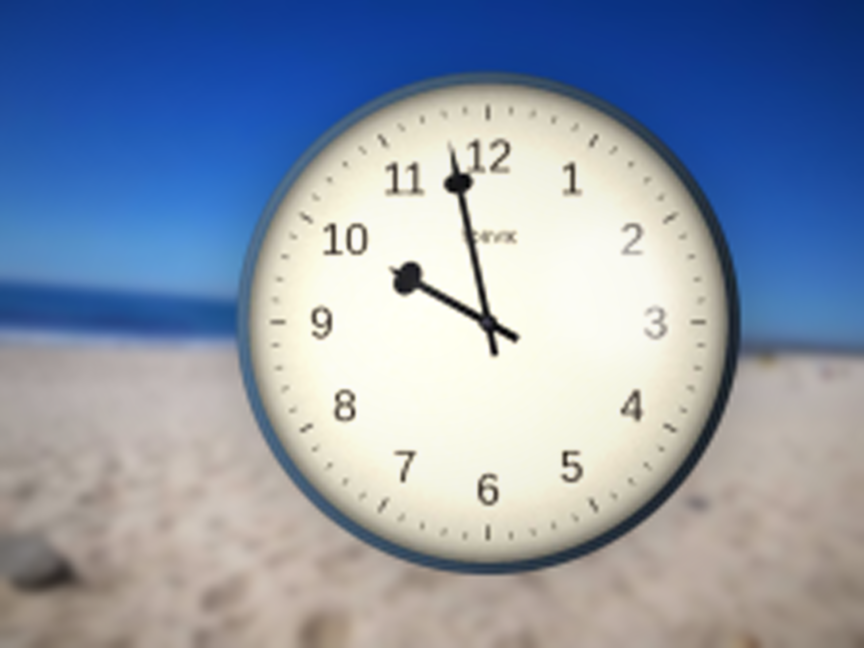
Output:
9.58
